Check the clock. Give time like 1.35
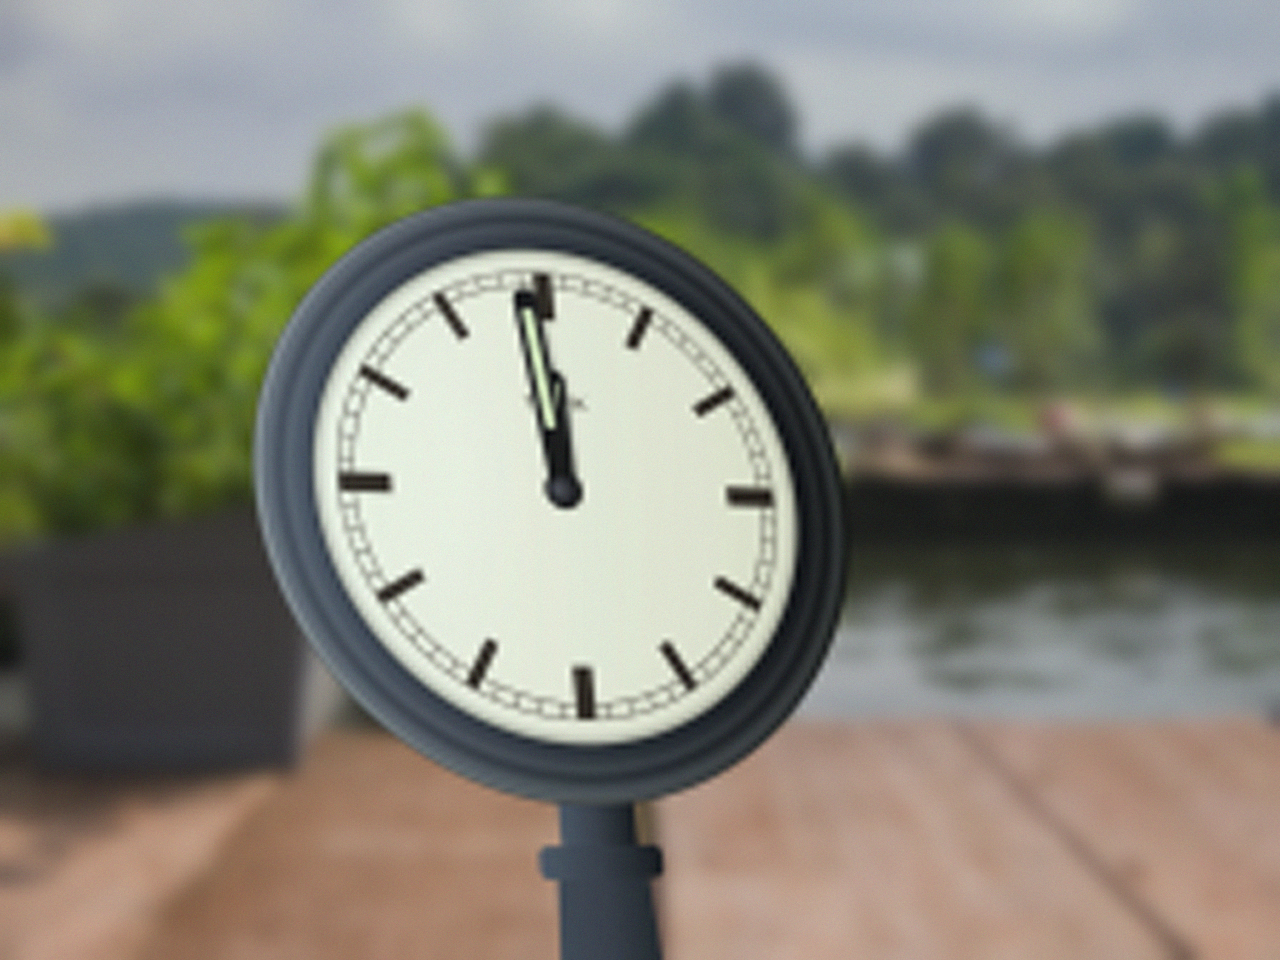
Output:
11.59
